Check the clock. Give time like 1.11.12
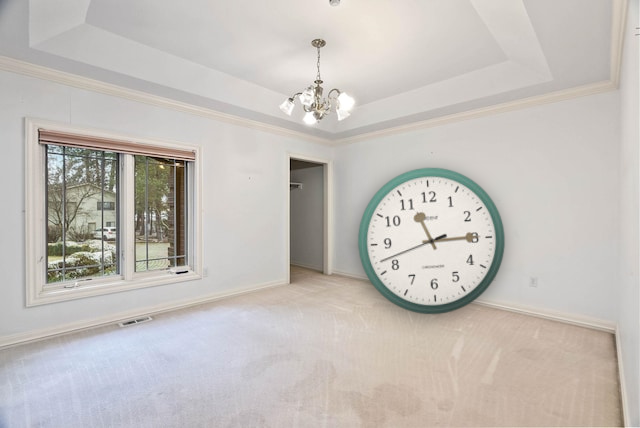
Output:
11.14.42
